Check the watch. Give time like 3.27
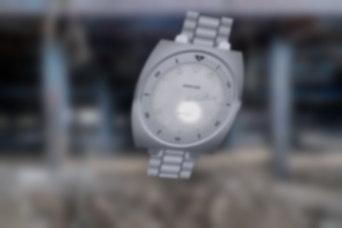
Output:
2.13
